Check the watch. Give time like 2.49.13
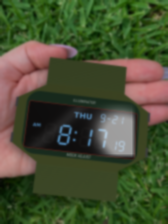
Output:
8.17.19
